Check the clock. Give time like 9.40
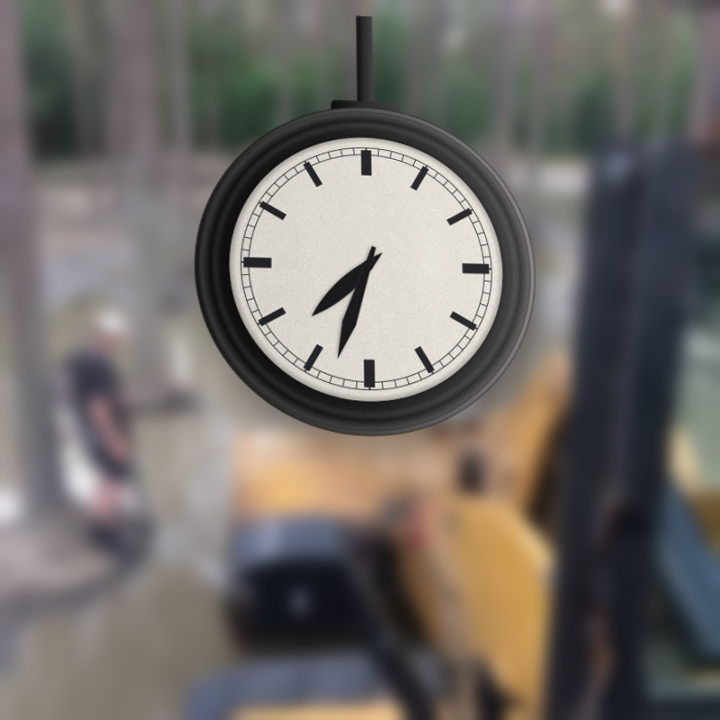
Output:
7.33
